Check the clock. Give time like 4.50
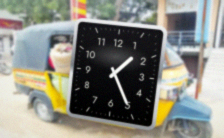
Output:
1.25
